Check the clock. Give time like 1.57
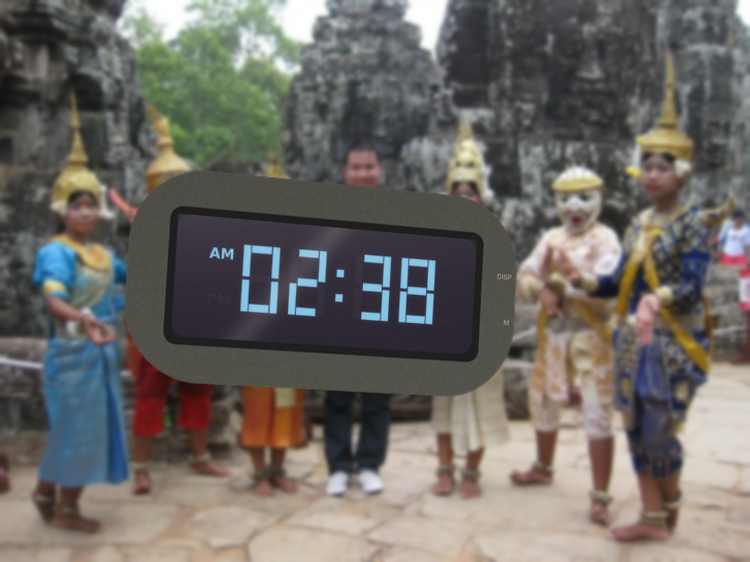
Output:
2.38
